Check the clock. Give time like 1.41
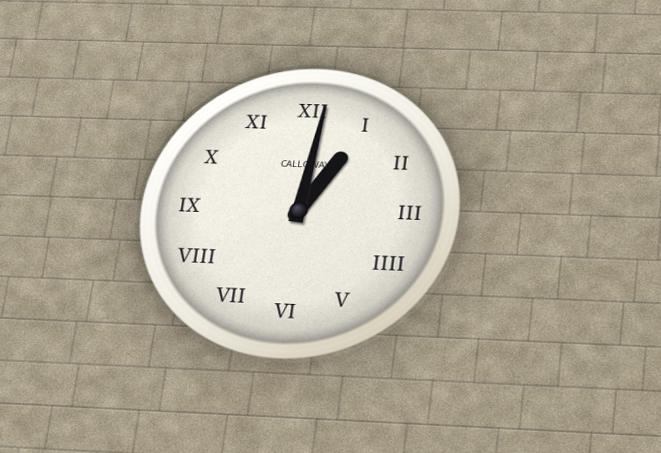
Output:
1.01
